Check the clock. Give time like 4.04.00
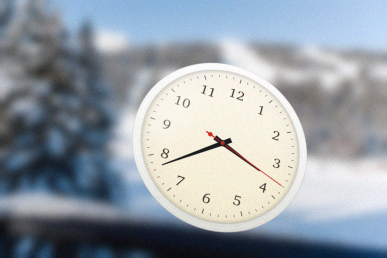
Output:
3.38.18
